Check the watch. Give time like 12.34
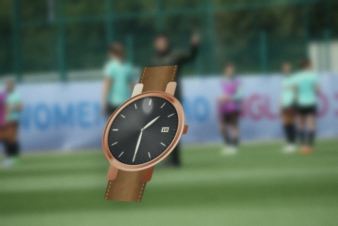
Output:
1.30
